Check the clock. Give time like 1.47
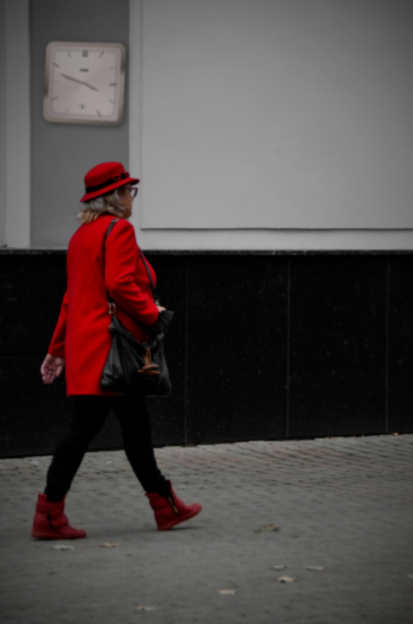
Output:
3.48
